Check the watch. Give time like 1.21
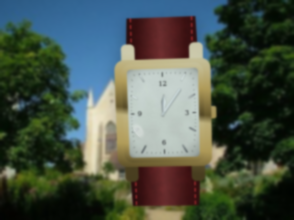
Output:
12.06
